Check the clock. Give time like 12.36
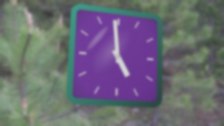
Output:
4.59
